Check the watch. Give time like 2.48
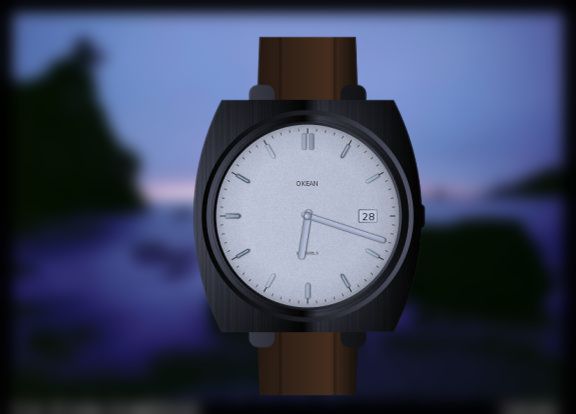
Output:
6.18
